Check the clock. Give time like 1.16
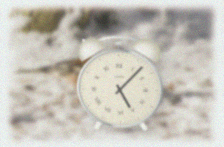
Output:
5.07
